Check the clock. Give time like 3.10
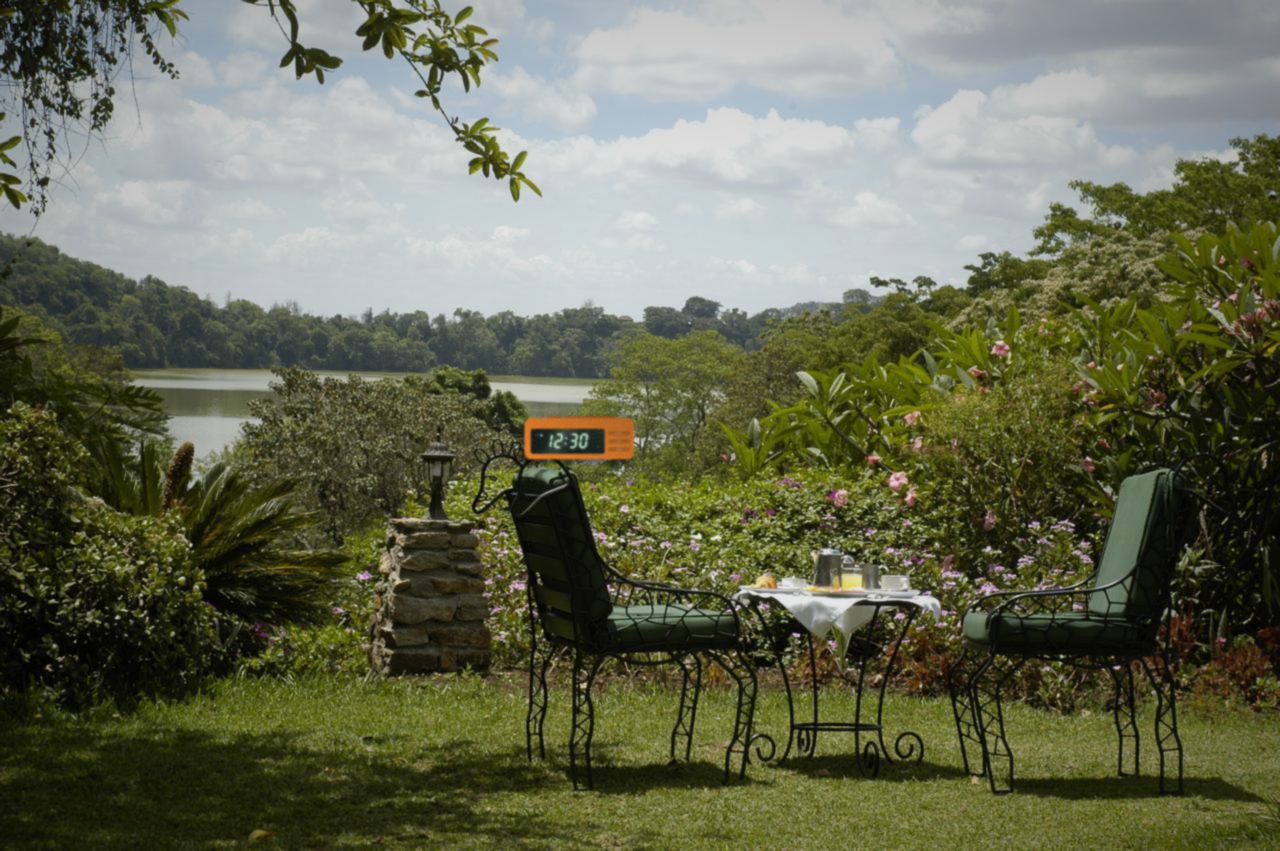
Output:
12.30
